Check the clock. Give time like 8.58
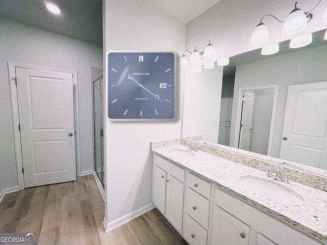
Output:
10.21
